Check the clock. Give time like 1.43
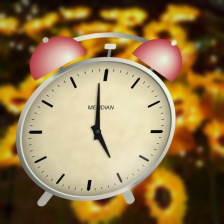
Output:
4.59
